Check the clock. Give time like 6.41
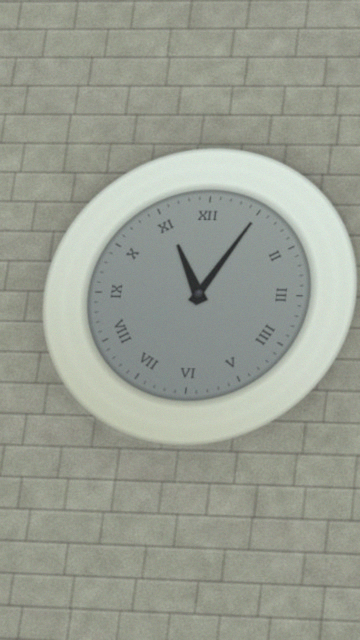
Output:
11.05
